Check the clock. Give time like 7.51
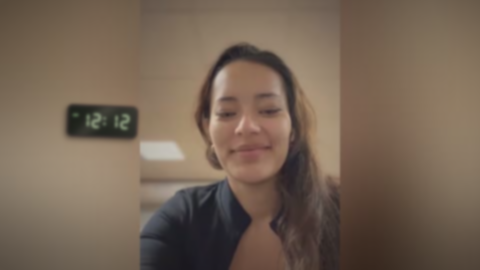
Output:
12.12
